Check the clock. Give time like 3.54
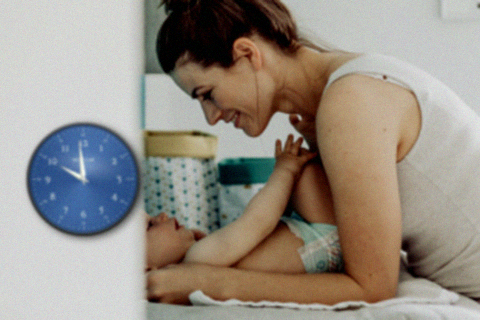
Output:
9.59
